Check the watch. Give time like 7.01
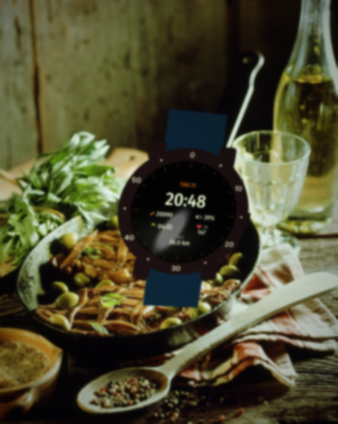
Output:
20.48
